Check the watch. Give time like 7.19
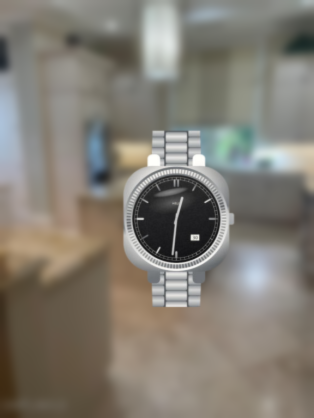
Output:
12.31
